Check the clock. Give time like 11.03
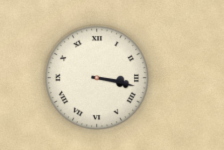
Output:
3.17
